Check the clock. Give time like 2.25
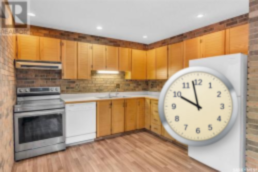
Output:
9.58
